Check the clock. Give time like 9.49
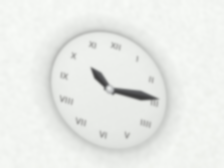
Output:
10.14
